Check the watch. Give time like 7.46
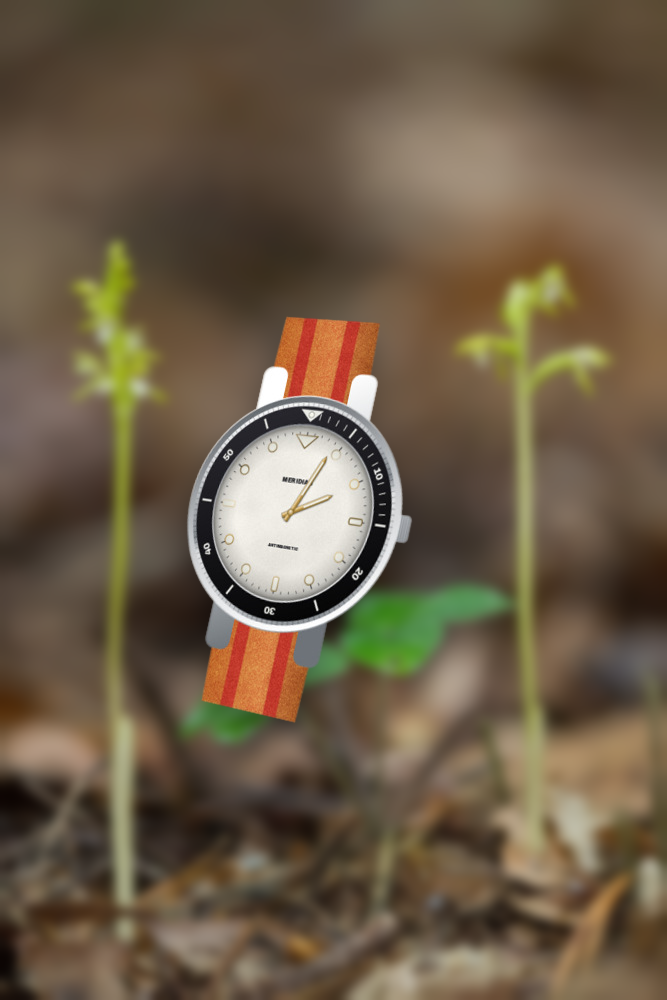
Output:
2.04
